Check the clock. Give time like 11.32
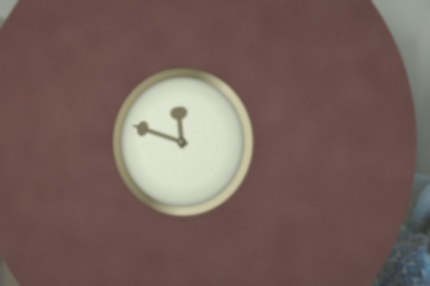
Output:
11.48
